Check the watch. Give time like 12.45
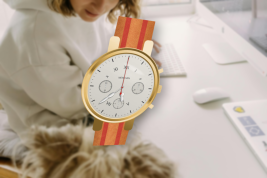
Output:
5.38
